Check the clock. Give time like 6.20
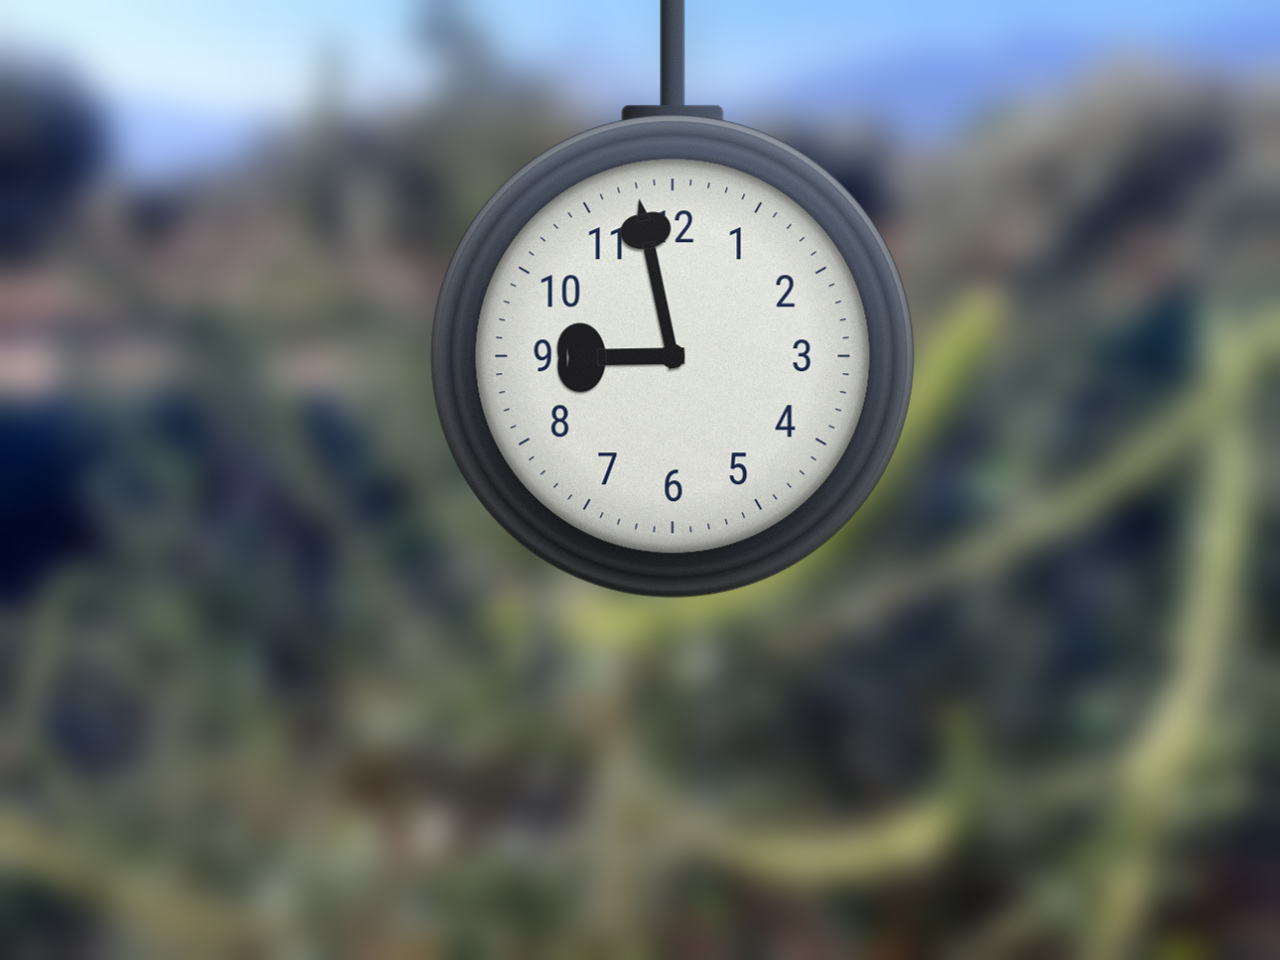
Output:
8.58
